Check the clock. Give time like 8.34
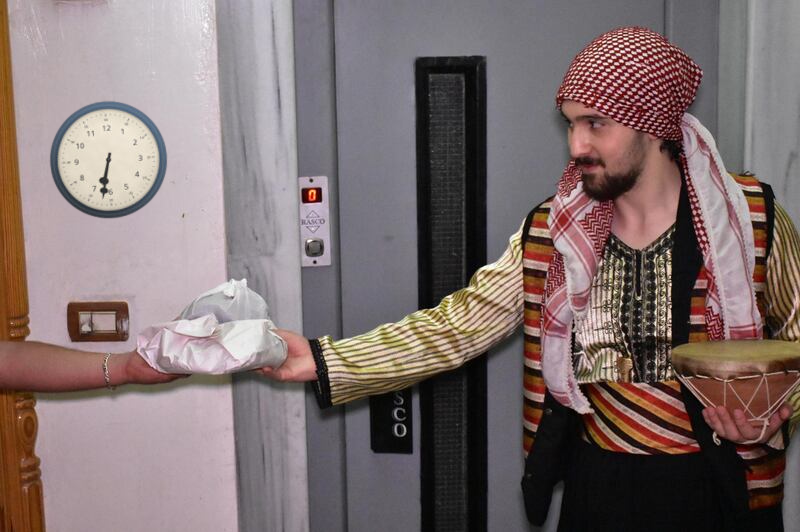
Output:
6.32
